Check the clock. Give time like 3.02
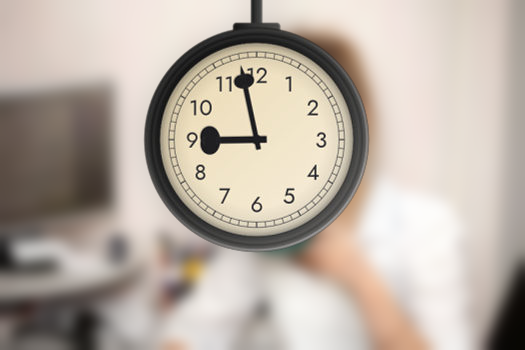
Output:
8.58
